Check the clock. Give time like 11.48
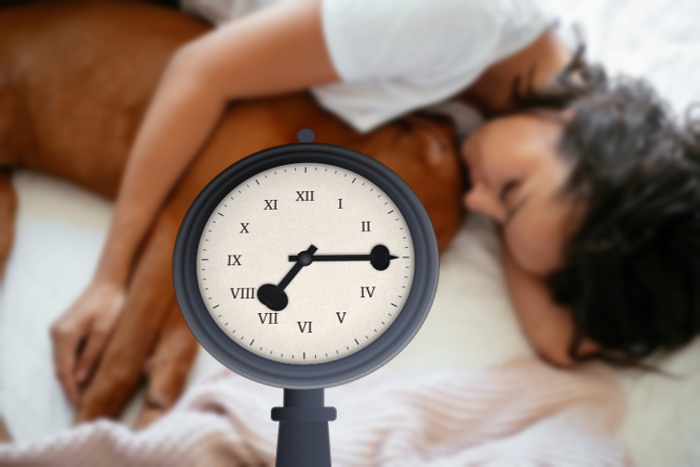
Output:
7.15
